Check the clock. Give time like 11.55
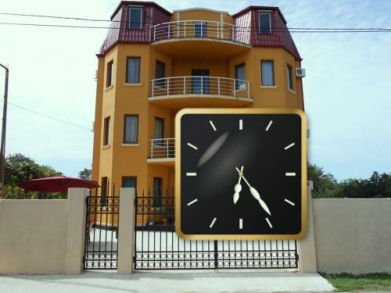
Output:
6.24
